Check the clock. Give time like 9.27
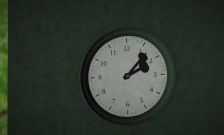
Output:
2.07
